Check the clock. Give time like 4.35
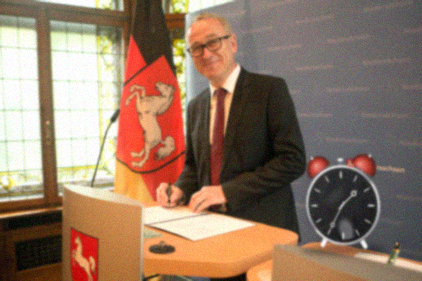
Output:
1.35
